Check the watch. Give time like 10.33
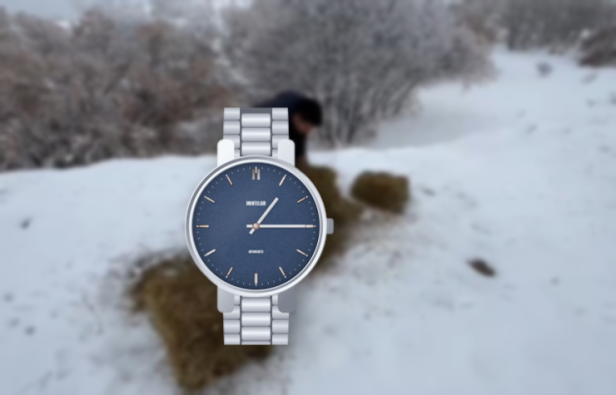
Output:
1.15
